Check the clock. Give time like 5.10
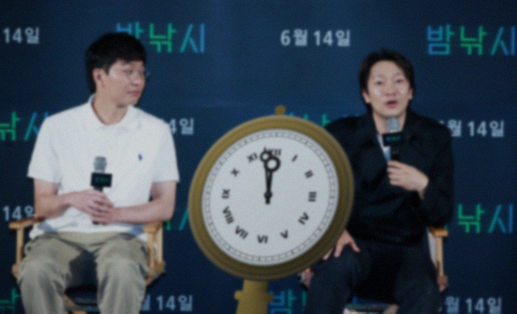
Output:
11.58
